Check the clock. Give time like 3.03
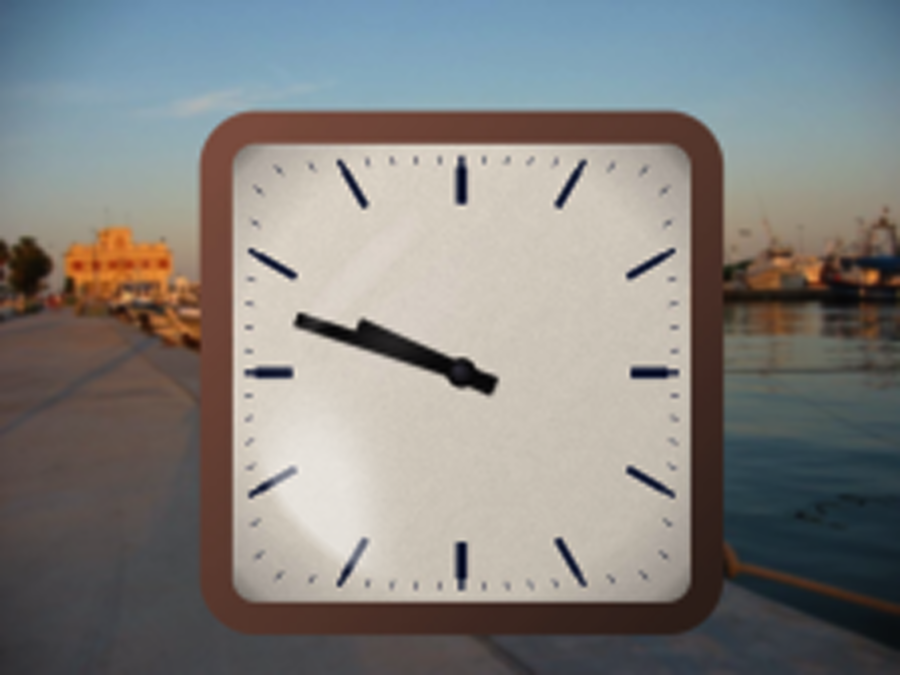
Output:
9.48
